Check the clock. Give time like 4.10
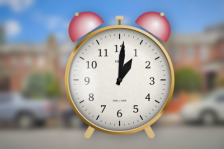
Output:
1.01
